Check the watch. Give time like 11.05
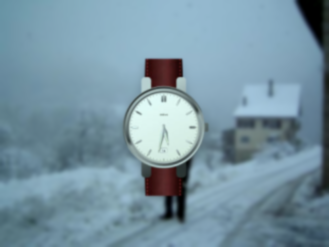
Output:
5.32
